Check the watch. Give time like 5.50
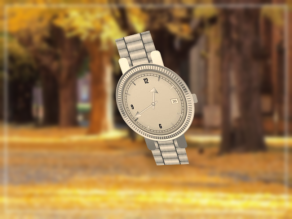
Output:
12.41
